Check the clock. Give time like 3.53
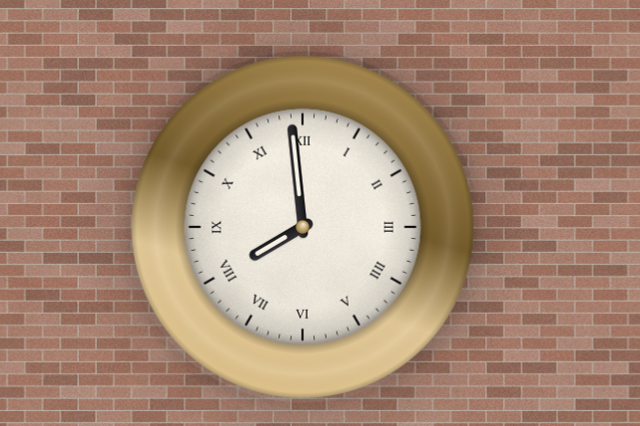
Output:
7.59
